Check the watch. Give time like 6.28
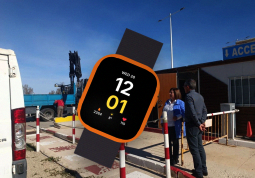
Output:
12.01
